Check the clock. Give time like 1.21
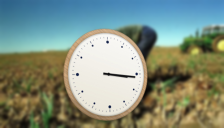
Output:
3.16
